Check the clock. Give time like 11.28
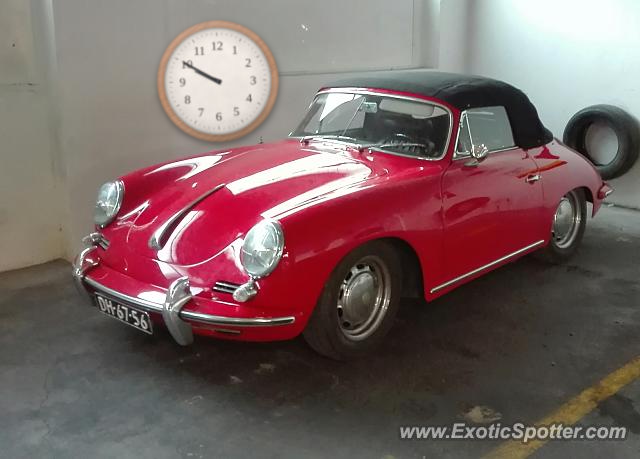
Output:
9.50
